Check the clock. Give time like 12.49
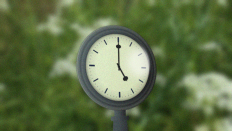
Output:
5.00
